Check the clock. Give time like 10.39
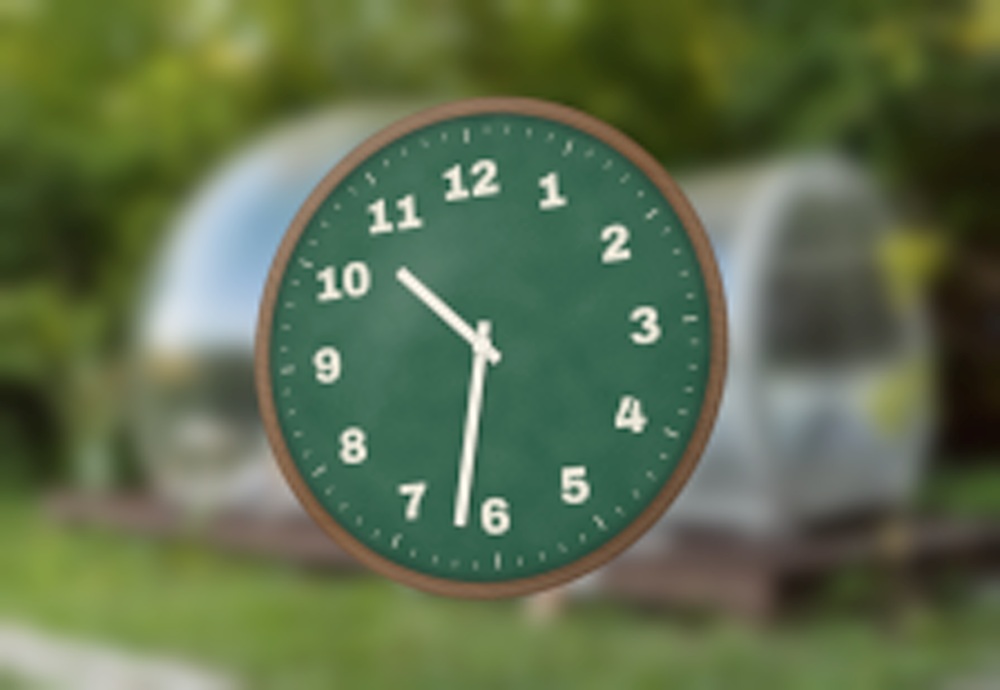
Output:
10.32
